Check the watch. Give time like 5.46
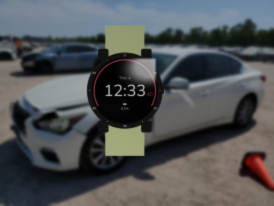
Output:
12.33
